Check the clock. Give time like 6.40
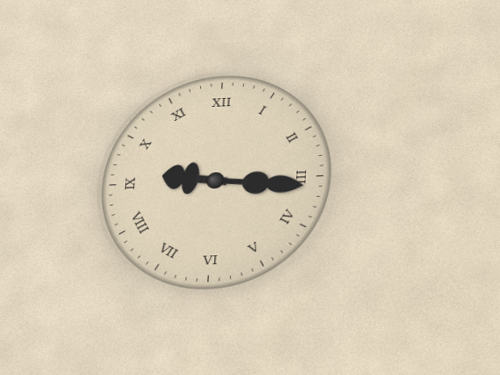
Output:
9.16
